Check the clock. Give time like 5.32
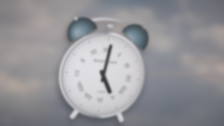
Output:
5.01
